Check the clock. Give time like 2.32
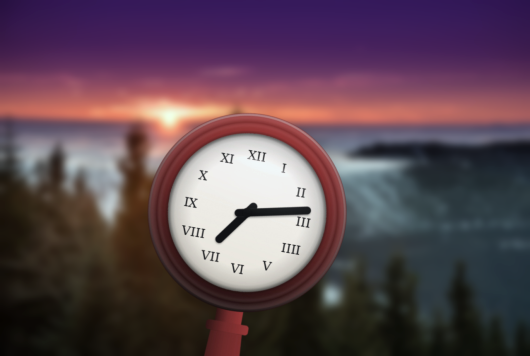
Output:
7.13
